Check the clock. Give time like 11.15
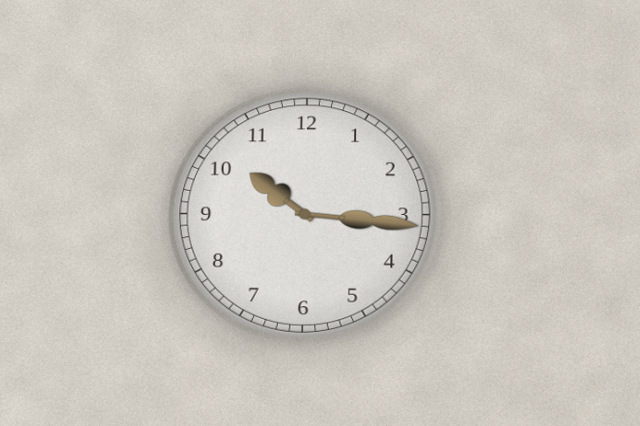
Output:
10.16
